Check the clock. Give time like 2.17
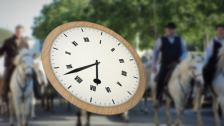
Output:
6.43
